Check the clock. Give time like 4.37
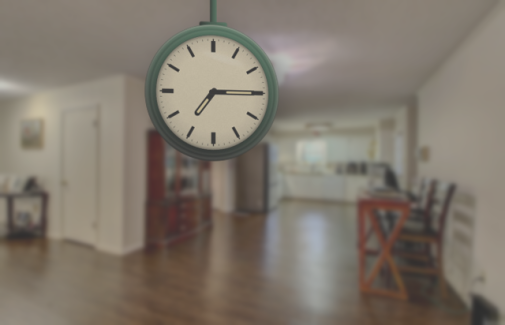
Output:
7.15
